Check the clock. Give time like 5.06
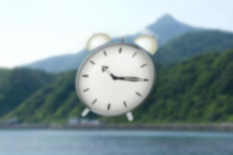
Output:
10.15
